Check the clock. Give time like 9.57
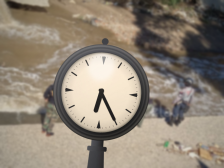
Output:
6.25
